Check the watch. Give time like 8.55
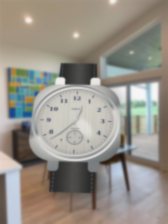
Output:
12.38
